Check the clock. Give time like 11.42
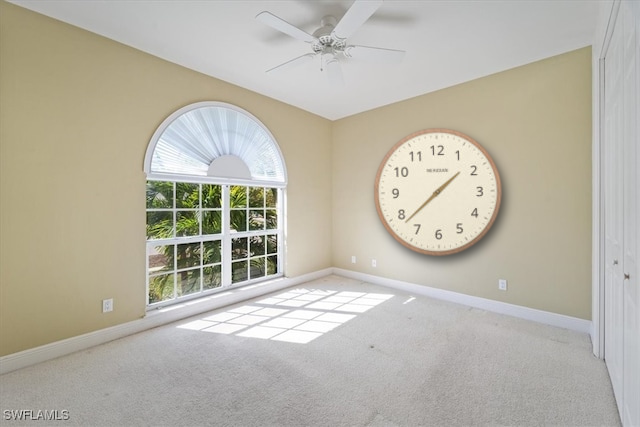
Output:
1.38
